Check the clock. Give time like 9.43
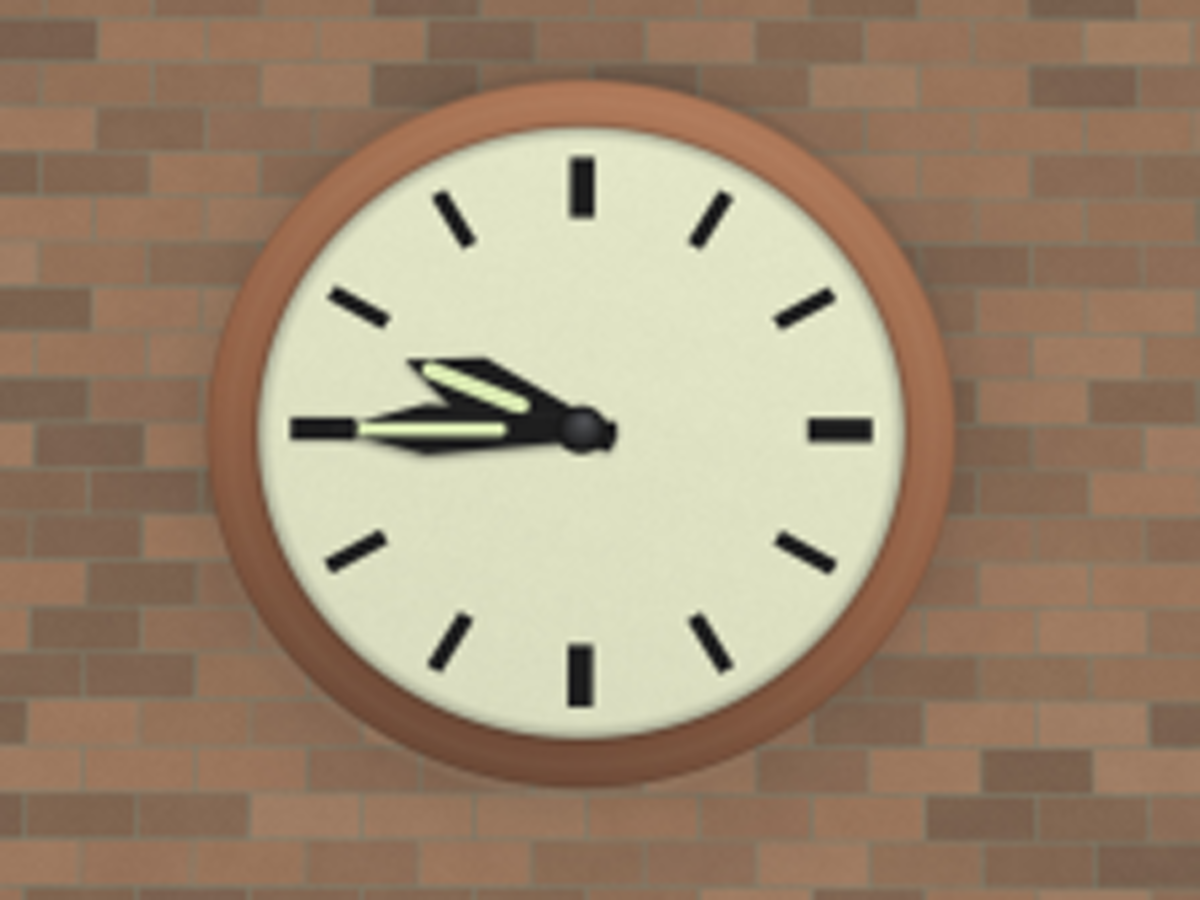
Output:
9.45
